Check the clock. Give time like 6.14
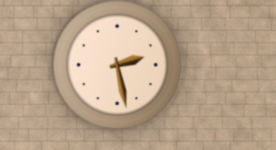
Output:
2.28
